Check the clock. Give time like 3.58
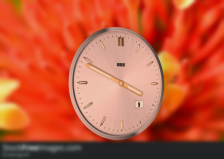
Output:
3.49
